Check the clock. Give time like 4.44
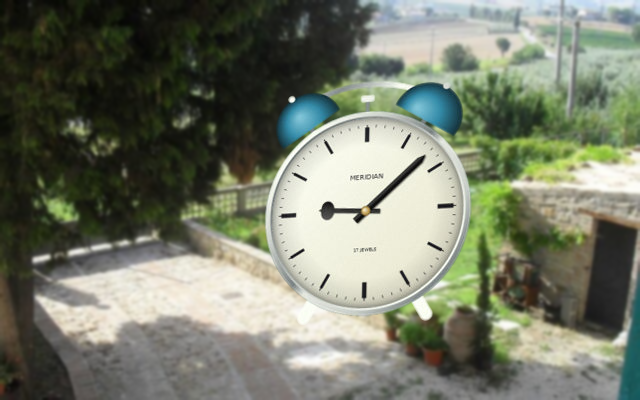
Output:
9.08
